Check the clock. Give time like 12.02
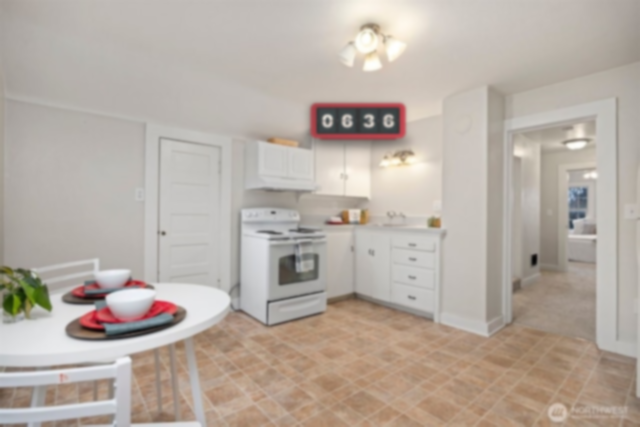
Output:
6.36
